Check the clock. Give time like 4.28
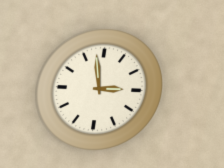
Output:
2.58
